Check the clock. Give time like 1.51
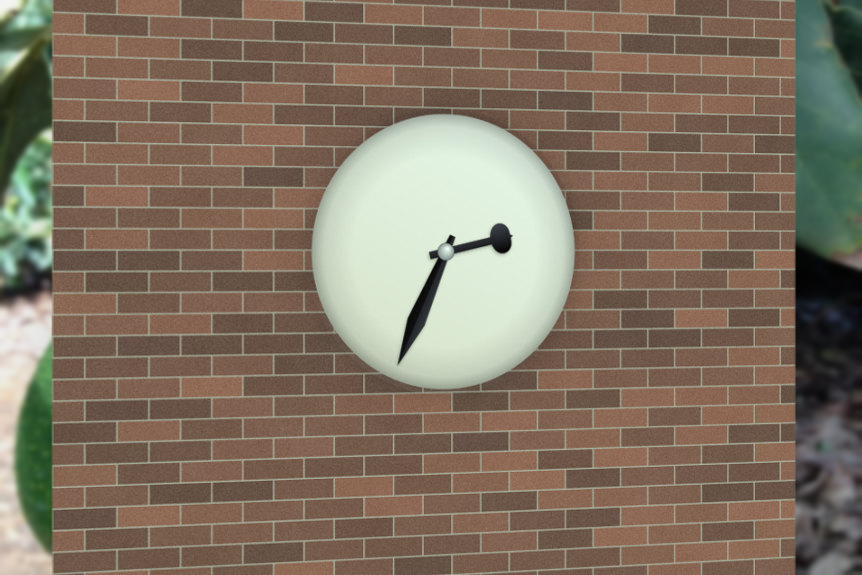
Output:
2.34
